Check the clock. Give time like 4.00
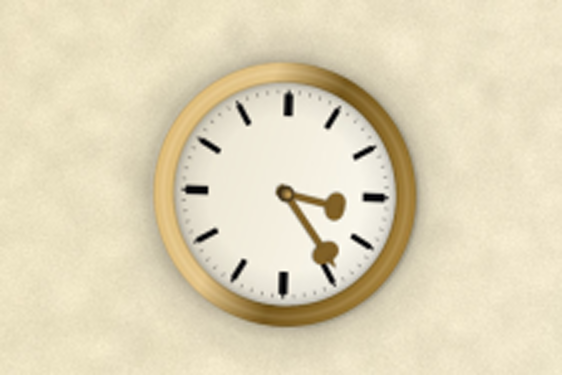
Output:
3.24
